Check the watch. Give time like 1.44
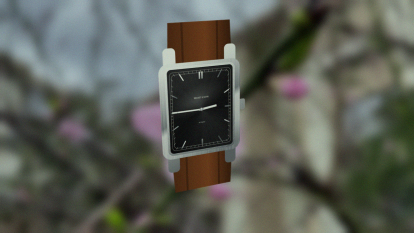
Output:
2.45
